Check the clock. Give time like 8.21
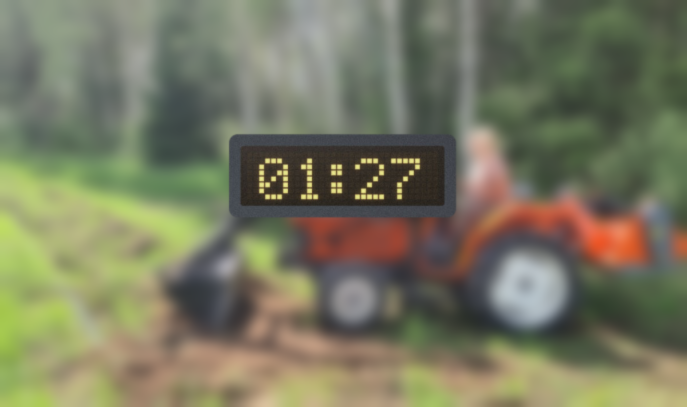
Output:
1.27
